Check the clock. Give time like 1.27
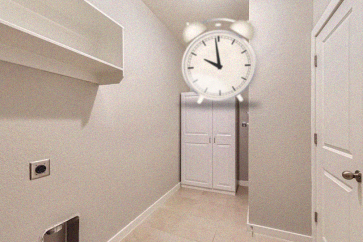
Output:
9.59
